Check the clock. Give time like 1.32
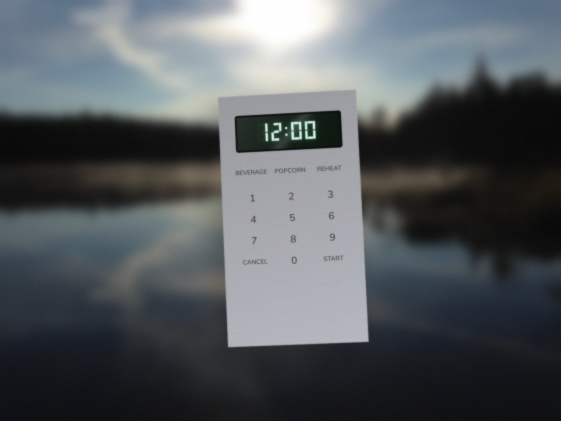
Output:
12.00
